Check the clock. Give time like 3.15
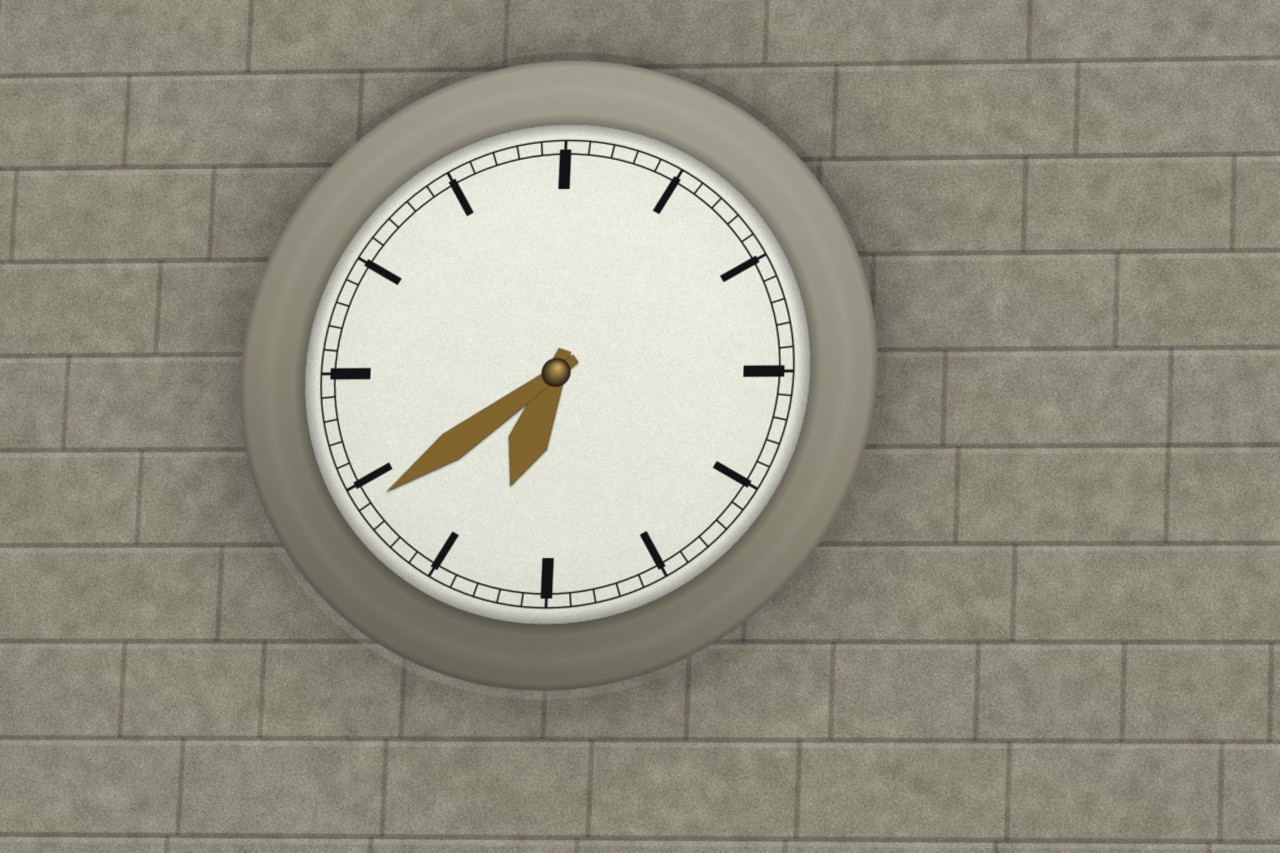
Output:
6.39
